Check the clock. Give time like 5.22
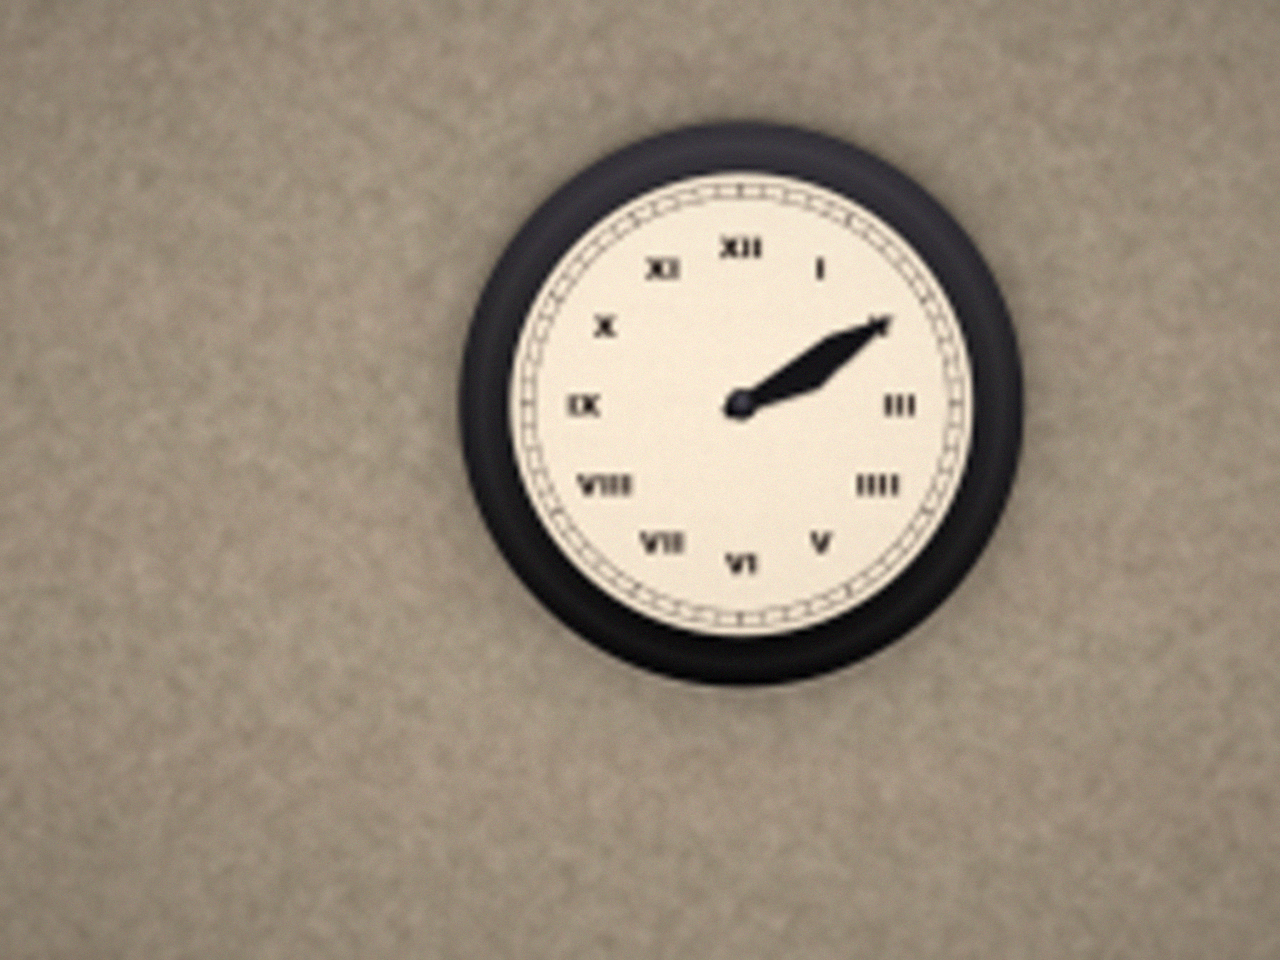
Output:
2.10
